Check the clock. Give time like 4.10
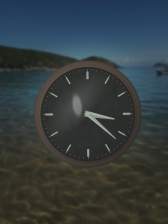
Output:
3.22
